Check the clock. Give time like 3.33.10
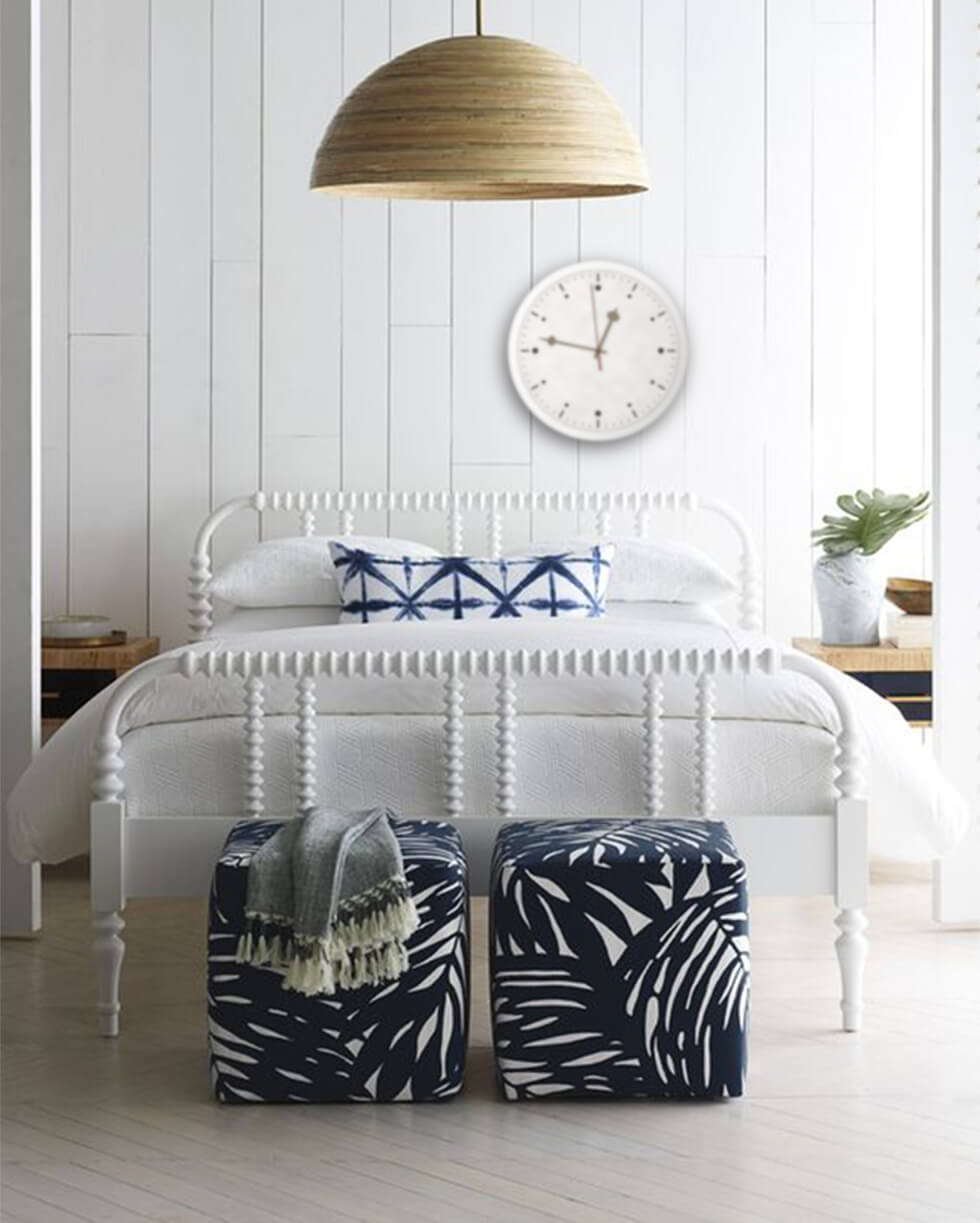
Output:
12.46.59
